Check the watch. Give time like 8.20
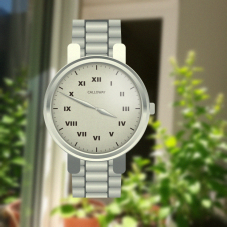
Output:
3.49
